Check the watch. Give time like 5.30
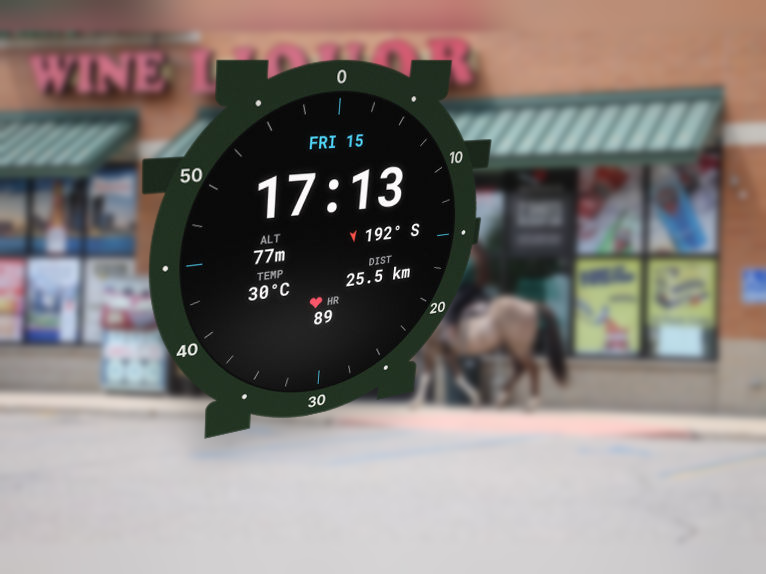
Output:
17.13
